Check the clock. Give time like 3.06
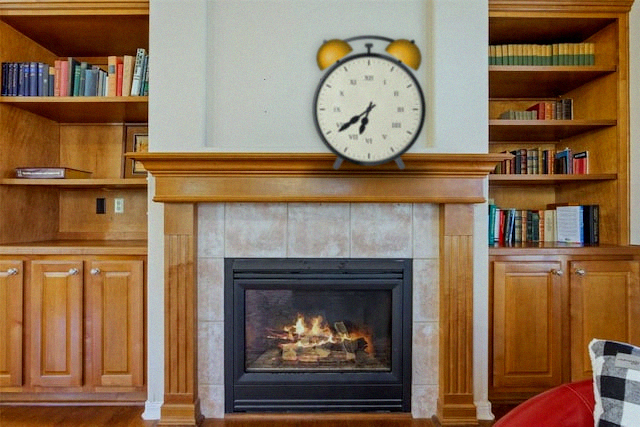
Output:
6.39
